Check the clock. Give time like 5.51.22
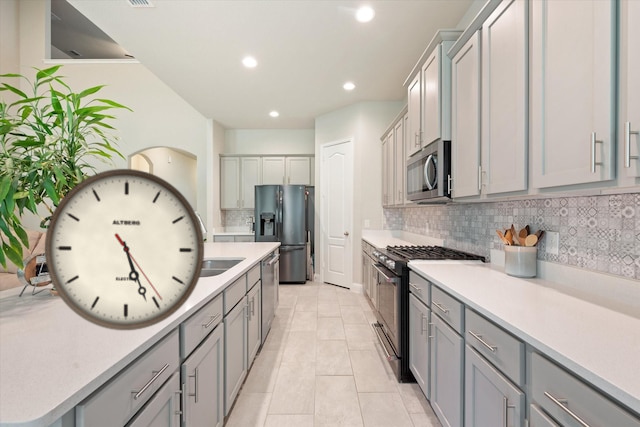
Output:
5.26.24
